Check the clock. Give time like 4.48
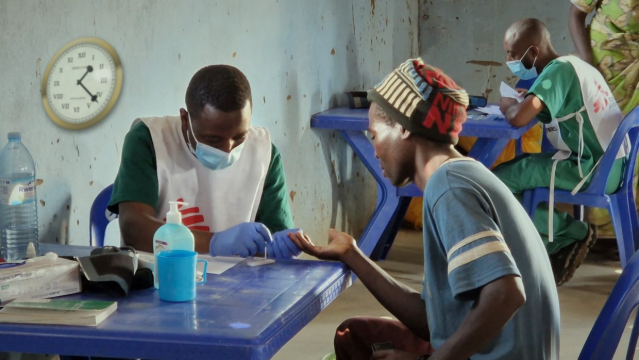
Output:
1.22
